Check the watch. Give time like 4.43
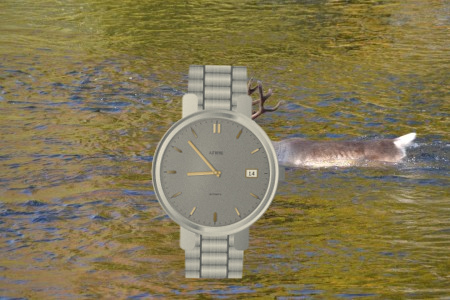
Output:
8.53
